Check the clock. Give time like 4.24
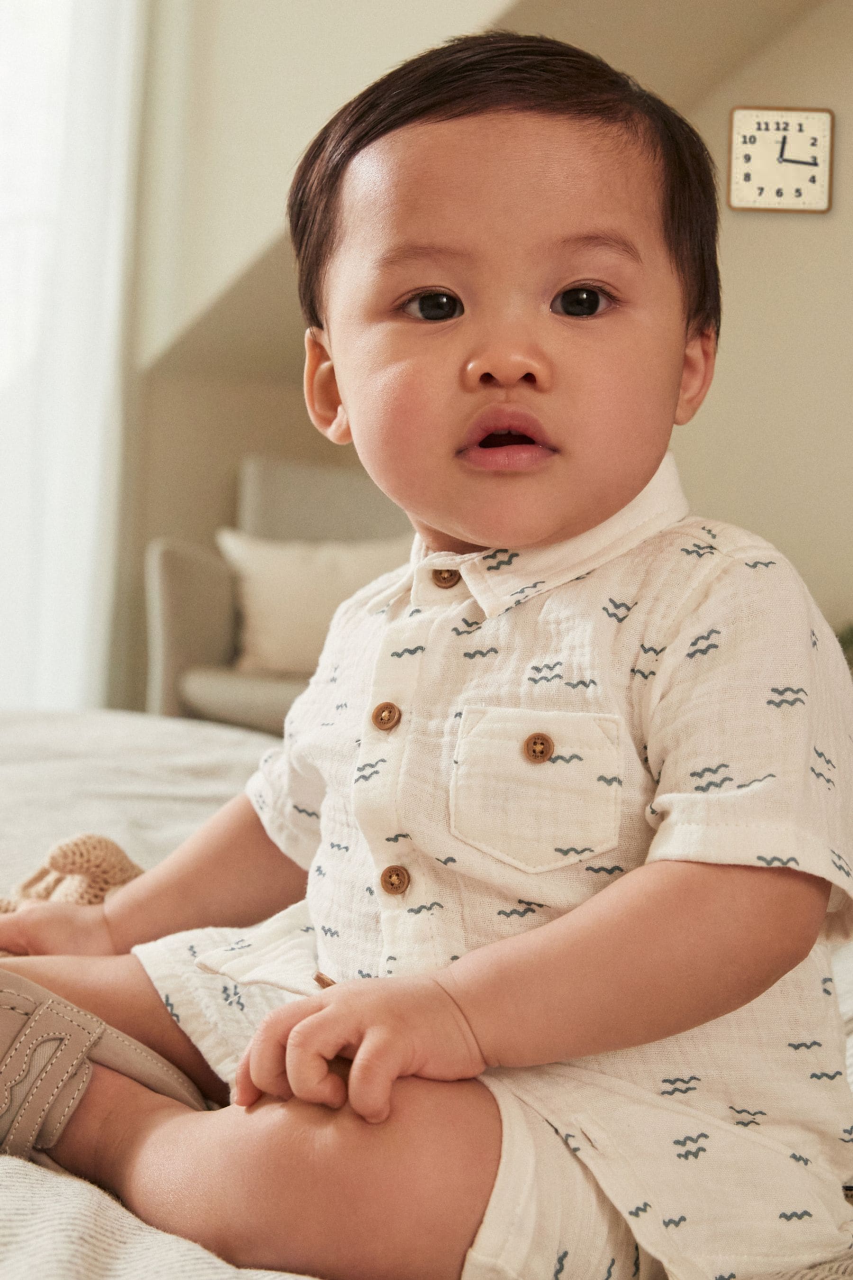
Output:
12.16
